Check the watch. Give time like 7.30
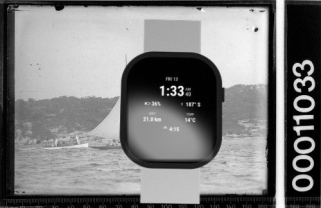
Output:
1.33
